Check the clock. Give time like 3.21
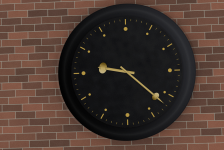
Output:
9.22
